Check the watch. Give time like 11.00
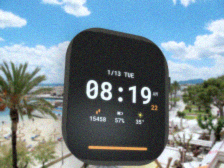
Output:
8.19
